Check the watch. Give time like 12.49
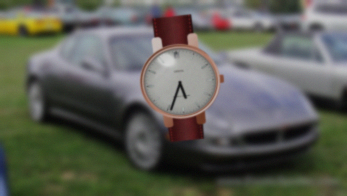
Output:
5.34
